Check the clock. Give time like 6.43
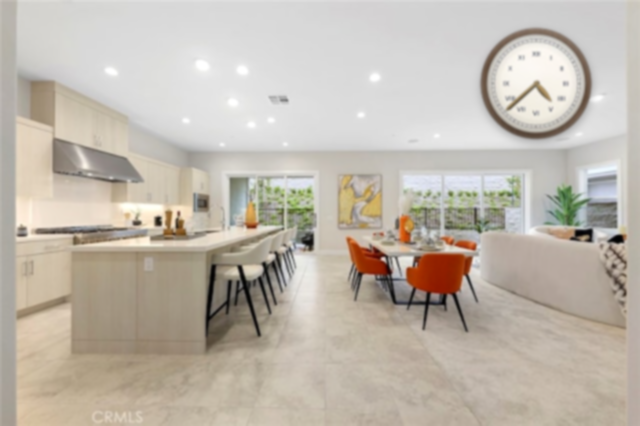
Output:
4.38
